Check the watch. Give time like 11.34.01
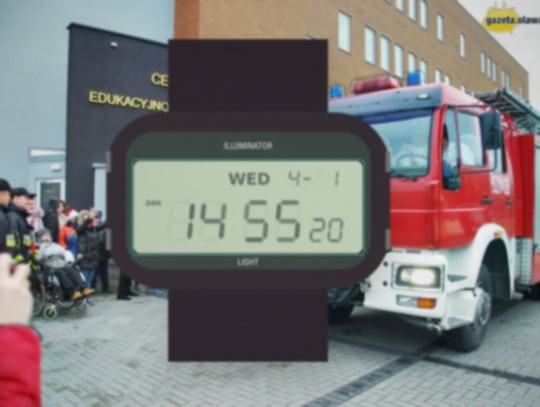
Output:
14.55.20
